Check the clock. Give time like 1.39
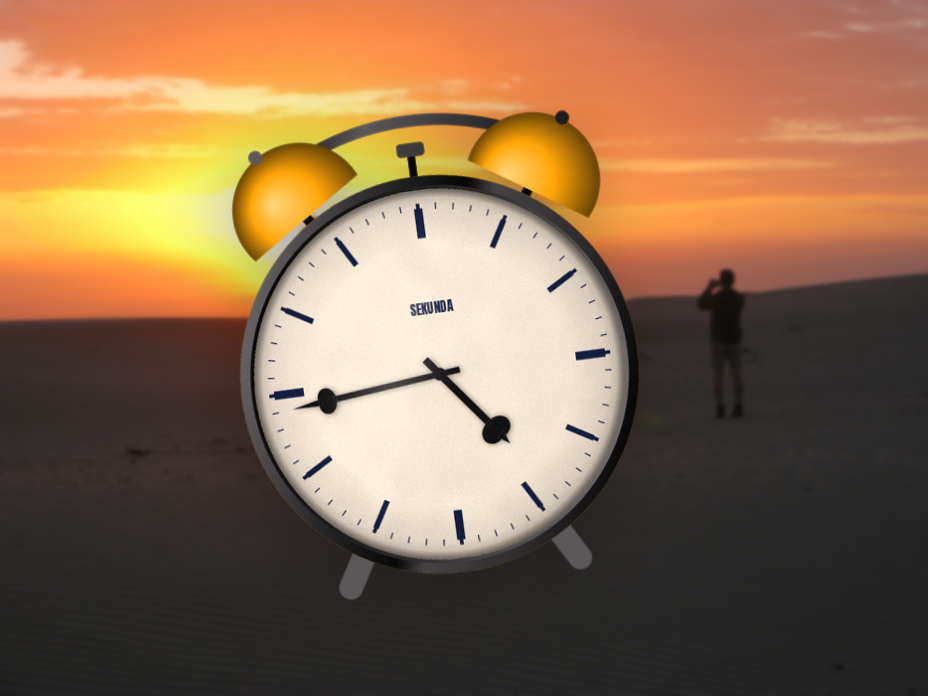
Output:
4.44
